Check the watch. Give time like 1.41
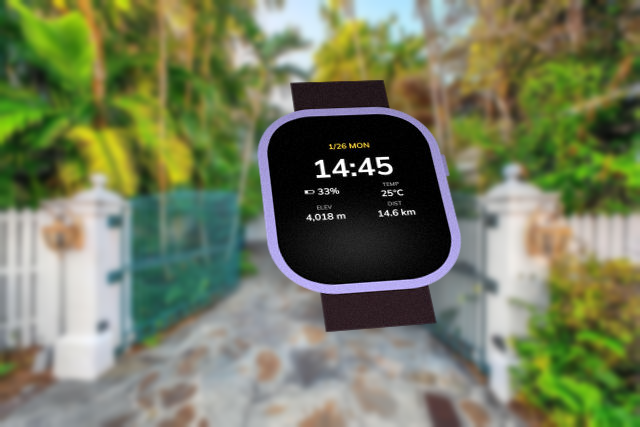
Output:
14.45
